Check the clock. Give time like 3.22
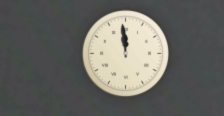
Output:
11.59
